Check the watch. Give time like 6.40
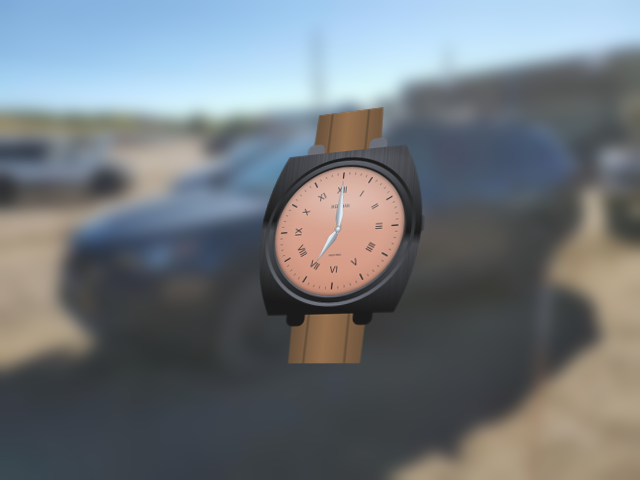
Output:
7.00
